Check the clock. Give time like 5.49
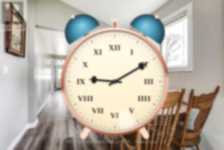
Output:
9.10
